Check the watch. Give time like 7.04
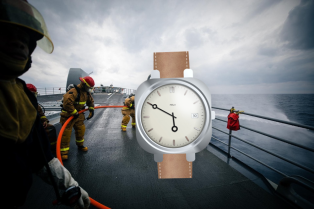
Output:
5.50
